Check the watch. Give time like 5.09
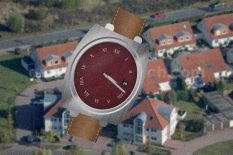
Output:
3.18
